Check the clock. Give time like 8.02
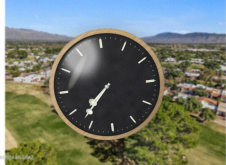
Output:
7.37
